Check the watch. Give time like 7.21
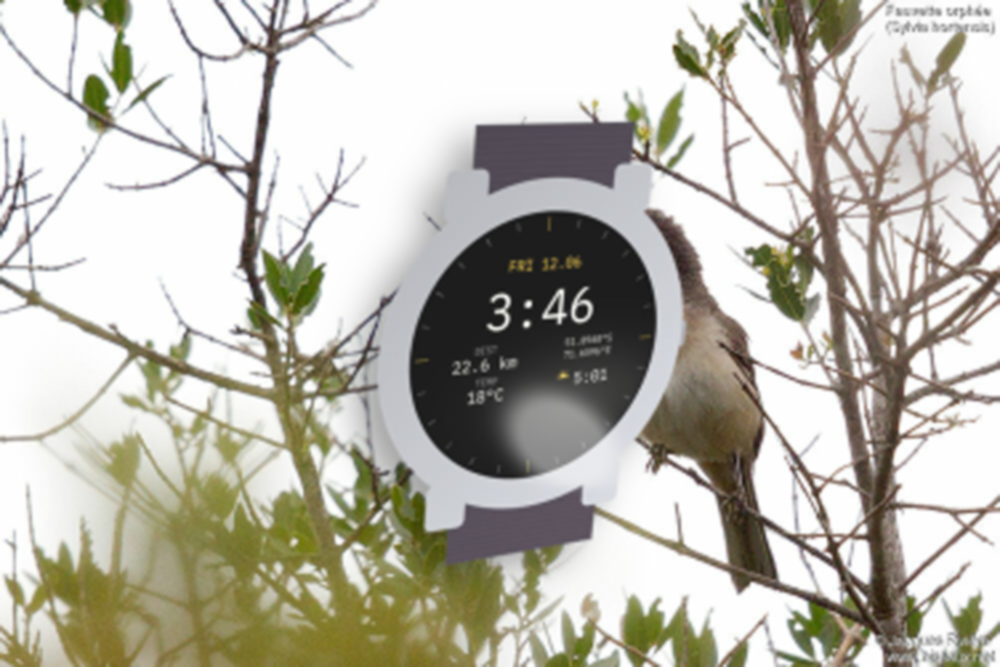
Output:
3.46
